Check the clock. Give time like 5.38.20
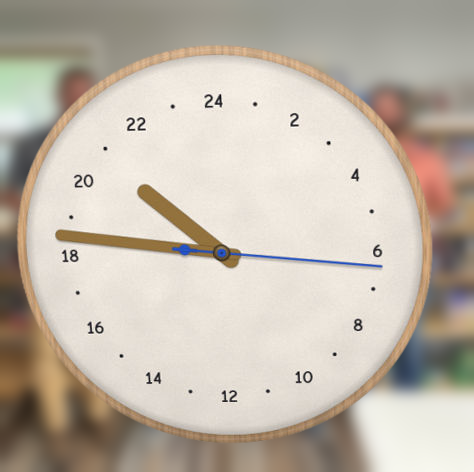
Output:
20.46.16
